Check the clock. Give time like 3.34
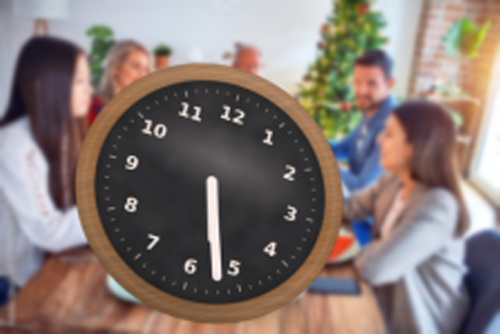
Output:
5.27
